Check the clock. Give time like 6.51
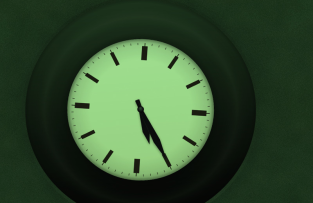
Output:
5.25
